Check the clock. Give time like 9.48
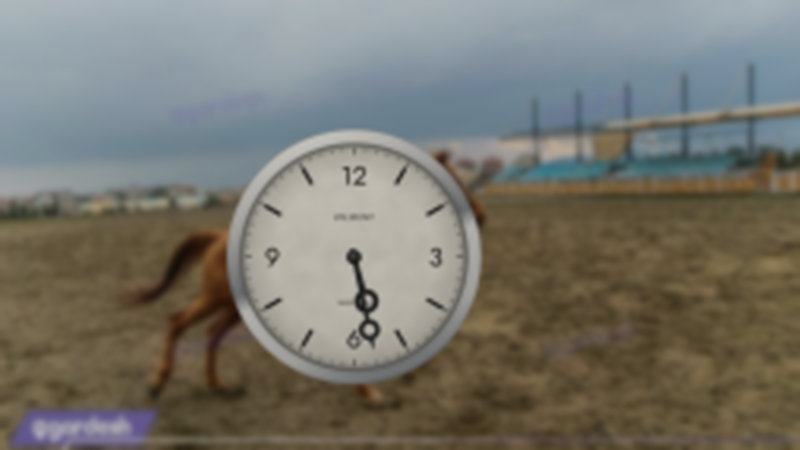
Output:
5.28
